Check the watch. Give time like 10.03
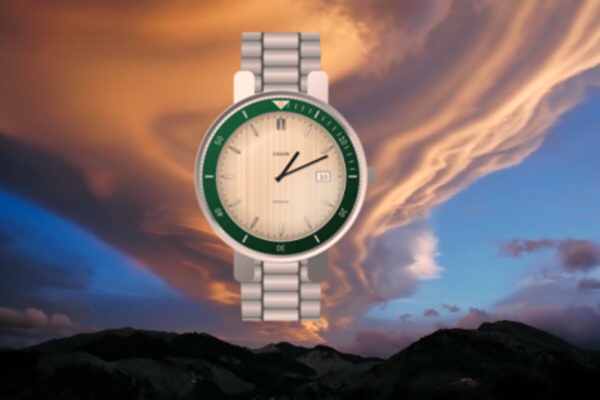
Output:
1.11
